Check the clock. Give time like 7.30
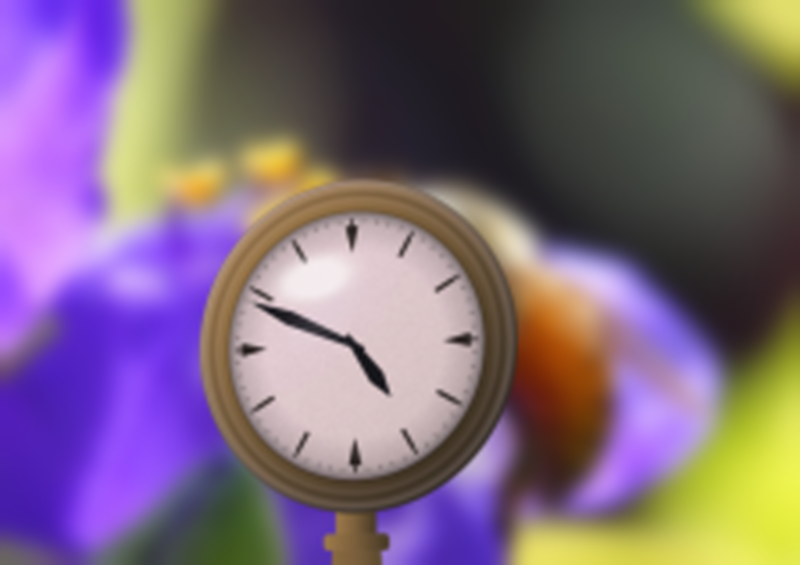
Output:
4.49
